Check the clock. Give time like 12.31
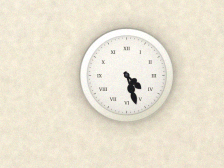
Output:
4.27
